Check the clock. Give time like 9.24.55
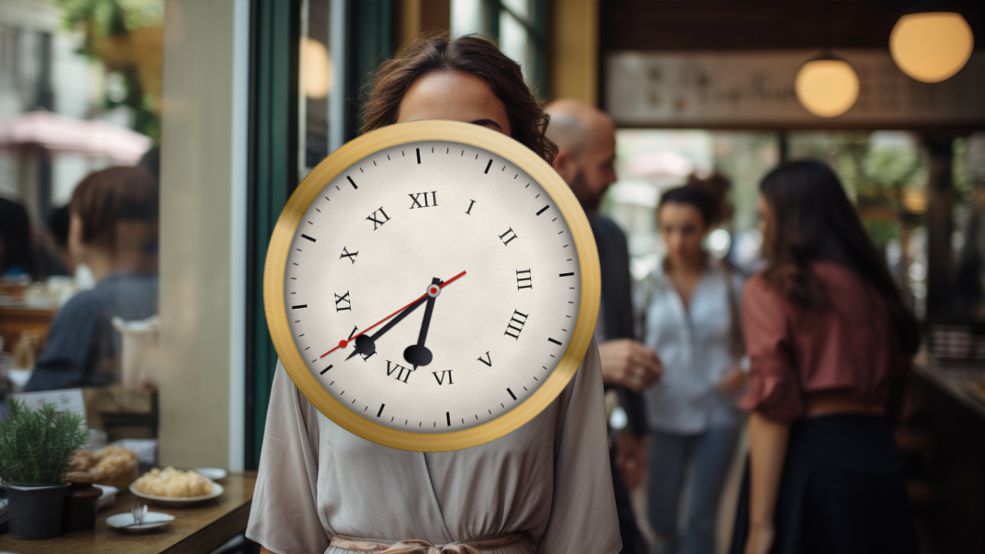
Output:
6.39.41
